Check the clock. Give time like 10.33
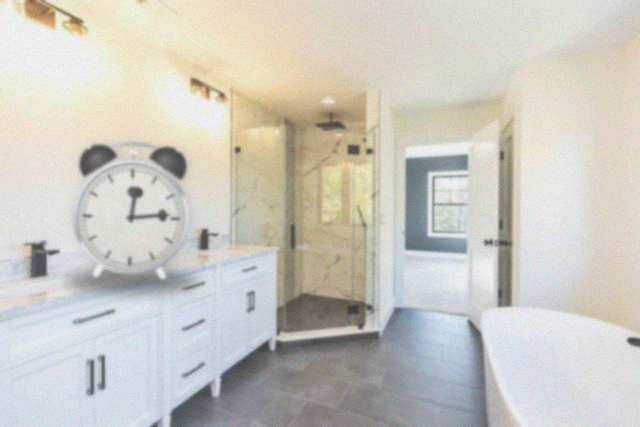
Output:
12.14
